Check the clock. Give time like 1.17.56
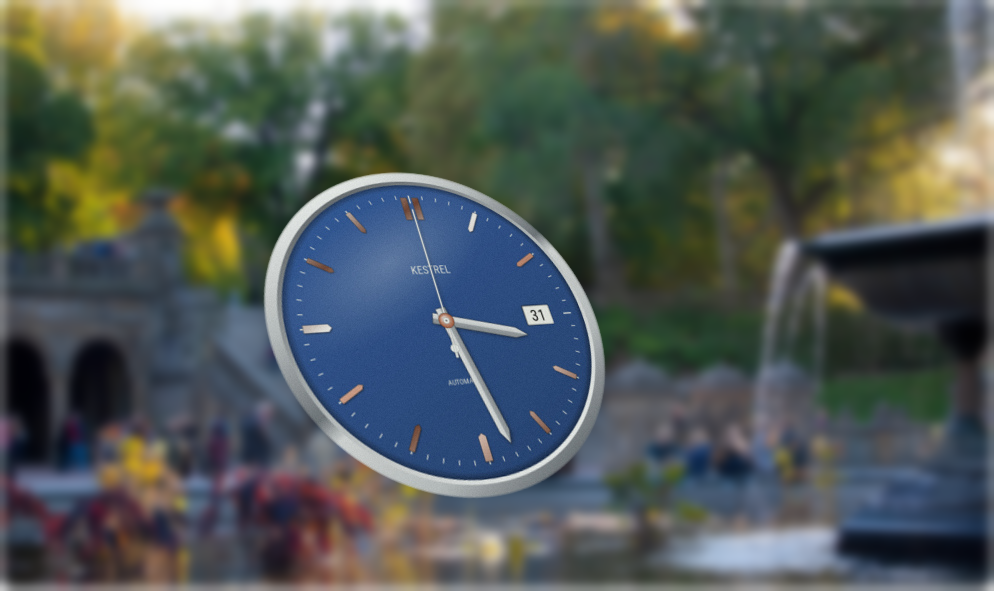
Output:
3.28.00
